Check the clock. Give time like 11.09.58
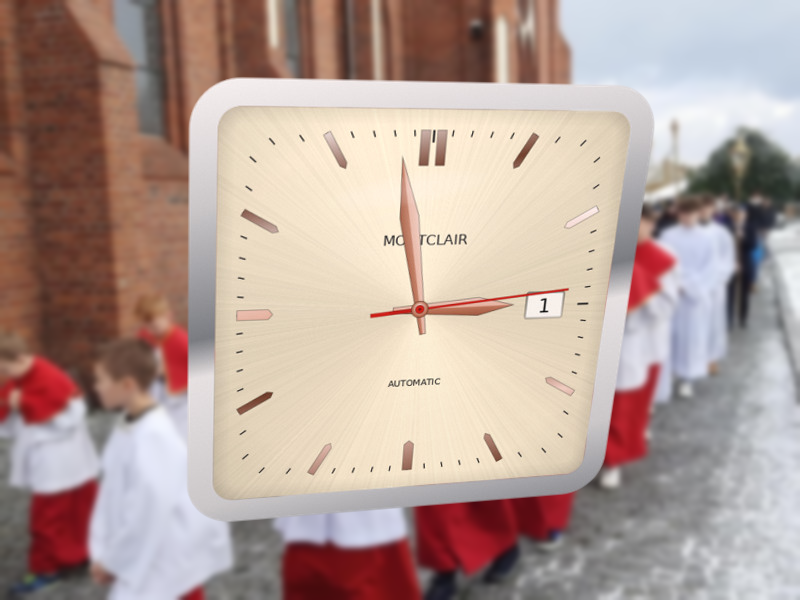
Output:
2.58.14
